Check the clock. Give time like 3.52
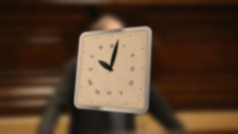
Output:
10.02
